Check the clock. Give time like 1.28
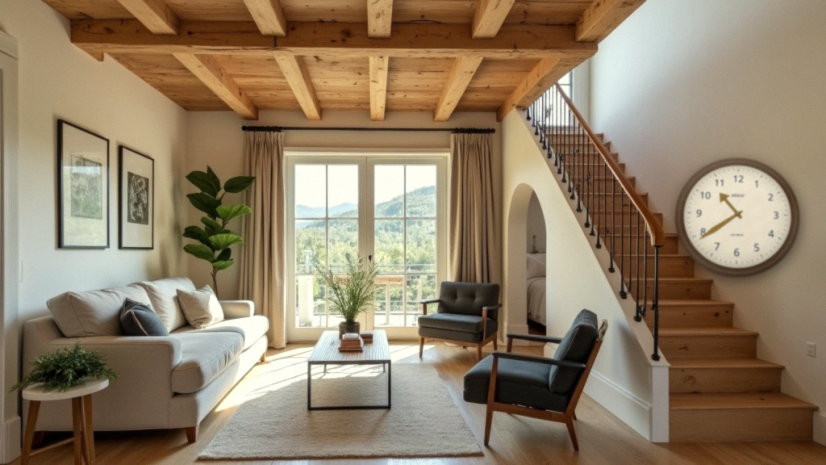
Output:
10.39
